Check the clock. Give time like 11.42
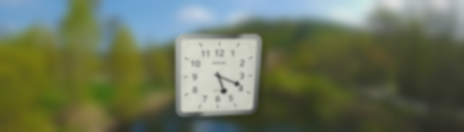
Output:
5.19
